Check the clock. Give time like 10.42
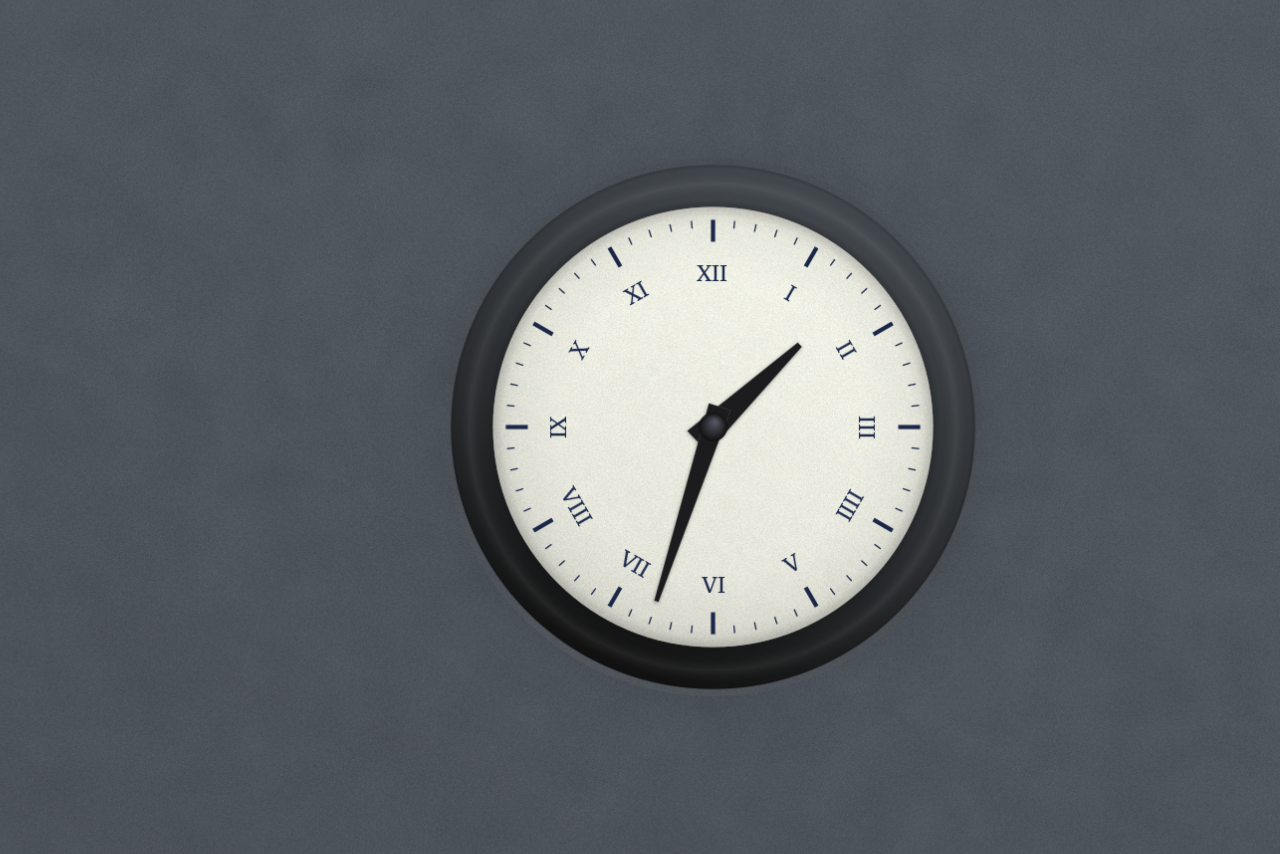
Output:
1.33
